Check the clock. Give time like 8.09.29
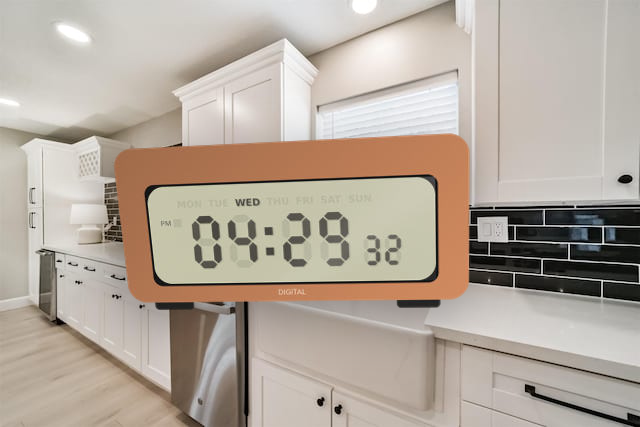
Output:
4.29.32
